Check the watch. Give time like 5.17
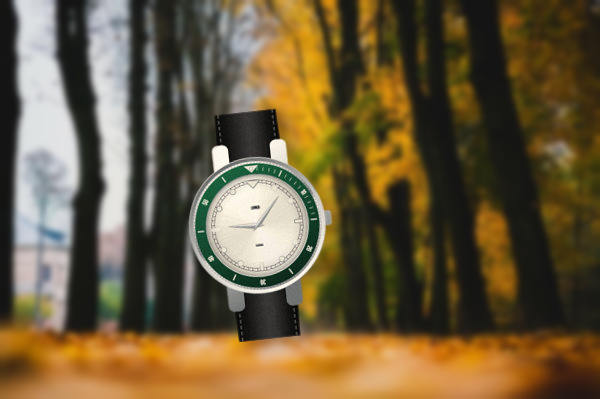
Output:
9.07
